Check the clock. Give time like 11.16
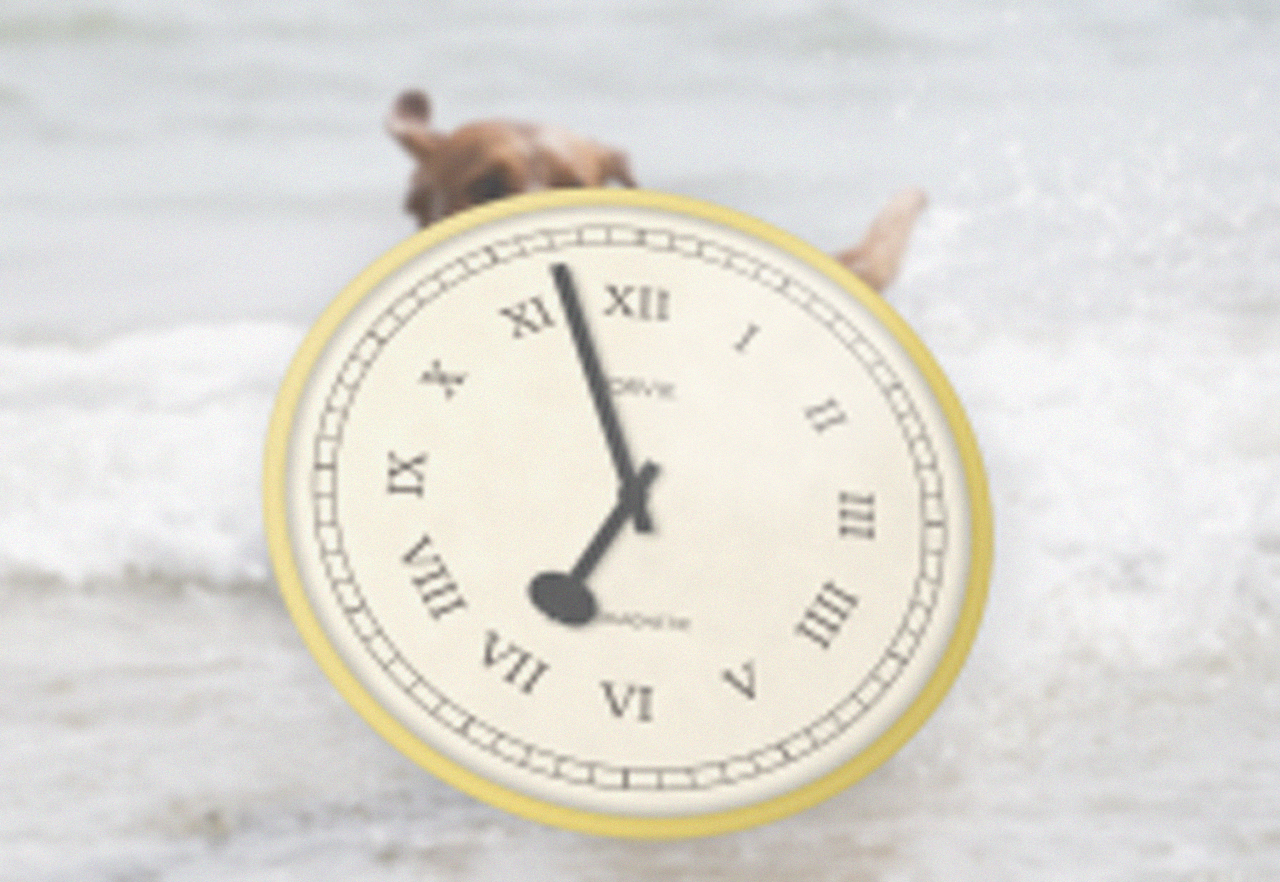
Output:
6.57
